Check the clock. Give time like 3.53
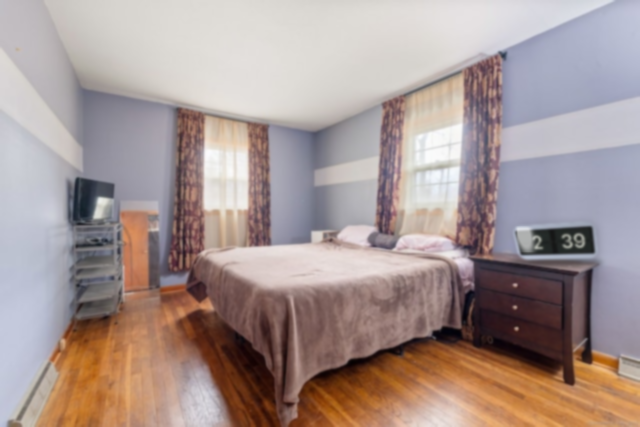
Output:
2.39
